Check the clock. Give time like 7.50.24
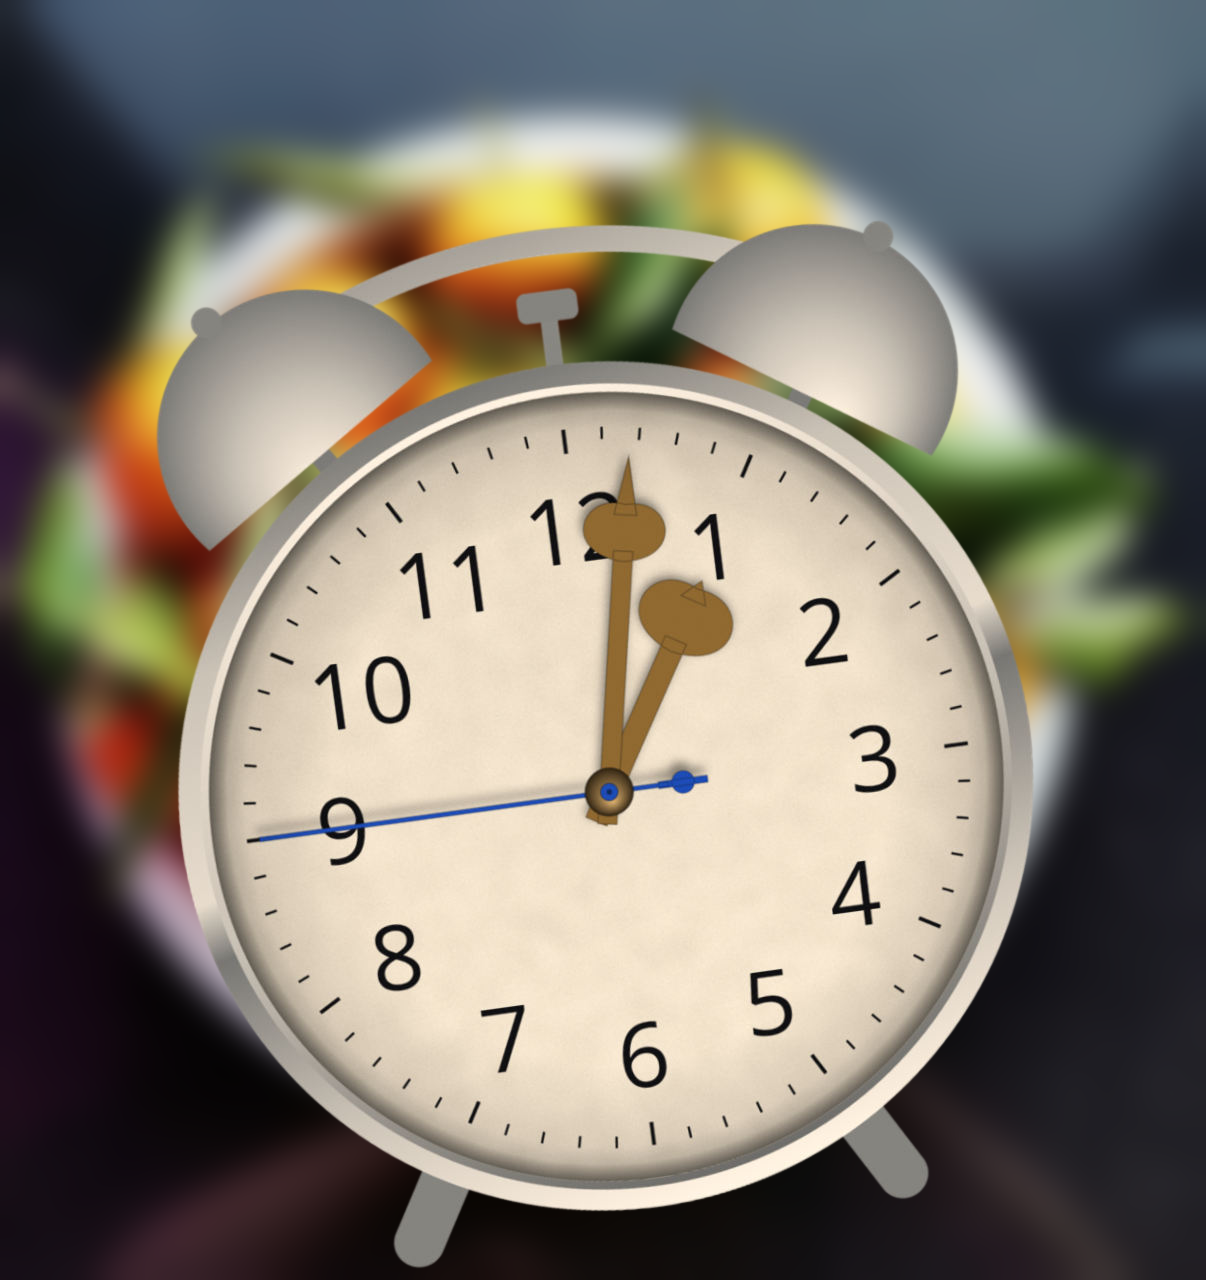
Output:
1.01.45
